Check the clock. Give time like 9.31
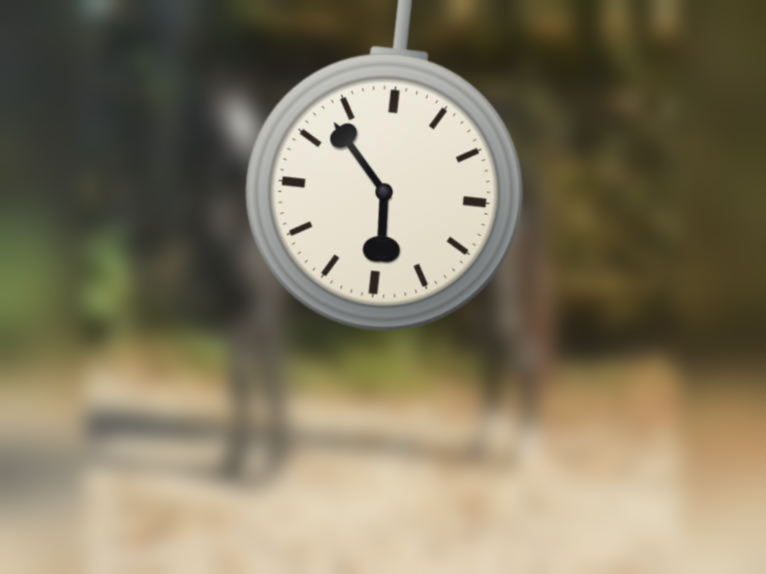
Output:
5.53
